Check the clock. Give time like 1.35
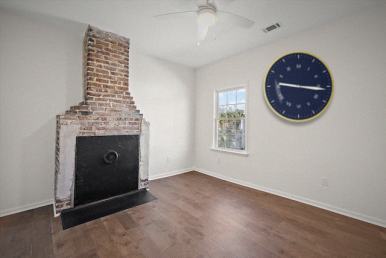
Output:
9.16
